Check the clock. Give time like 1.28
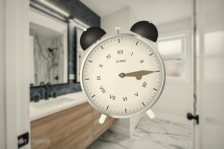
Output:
3.15
